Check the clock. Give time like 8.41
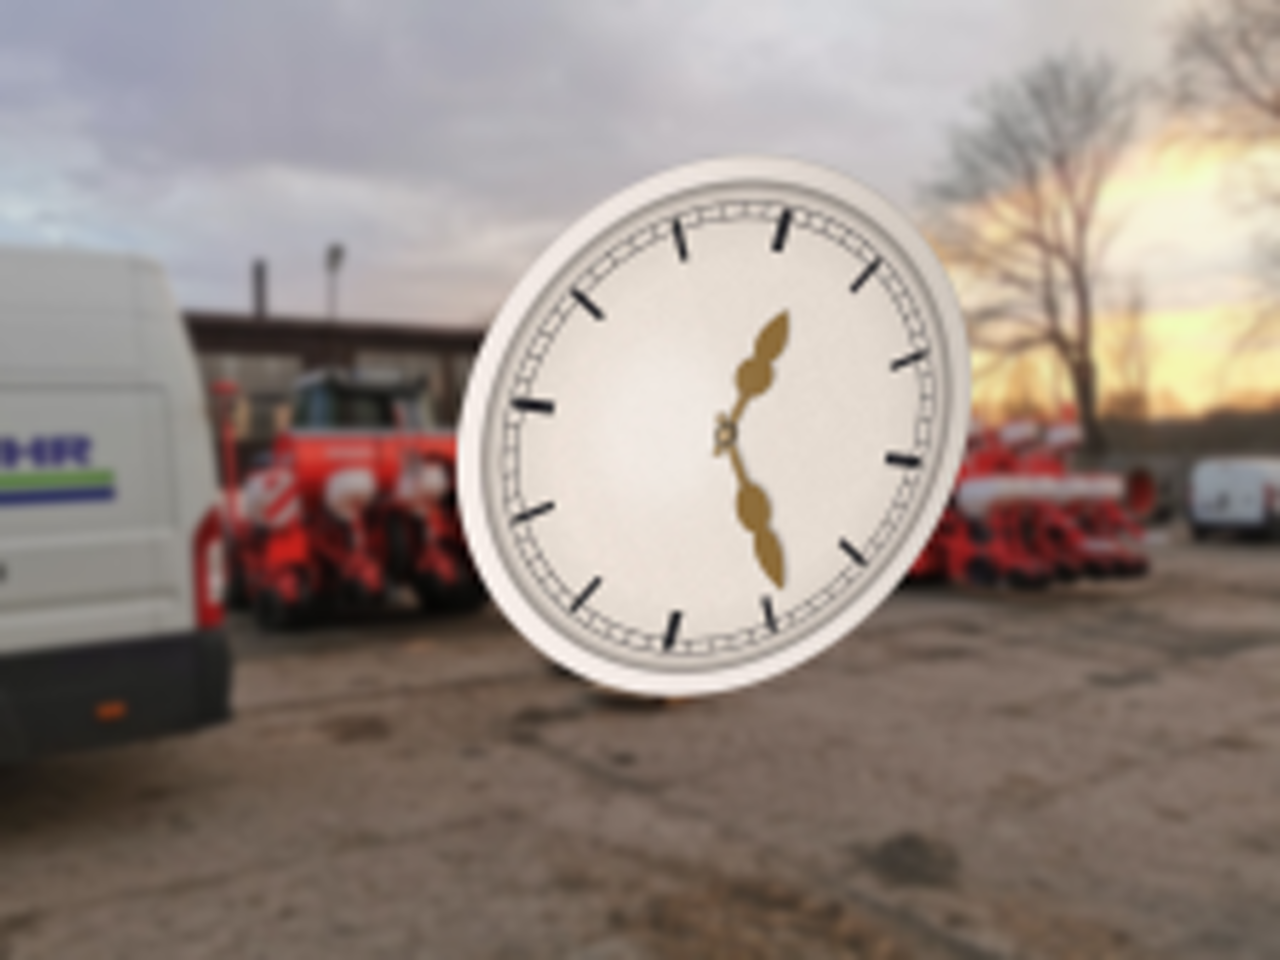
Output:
12.24
